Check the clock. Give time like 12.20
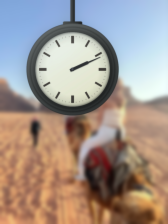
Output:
2.11
